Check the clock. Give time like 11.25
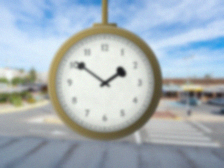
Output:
1.51
